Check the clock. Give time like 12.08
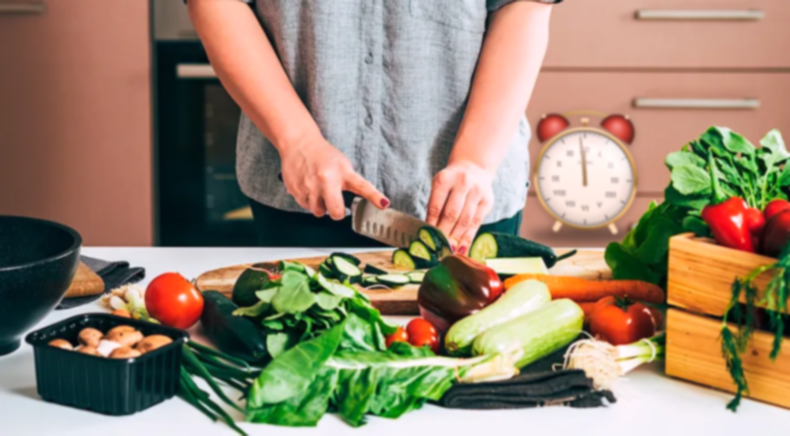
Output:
11.59
